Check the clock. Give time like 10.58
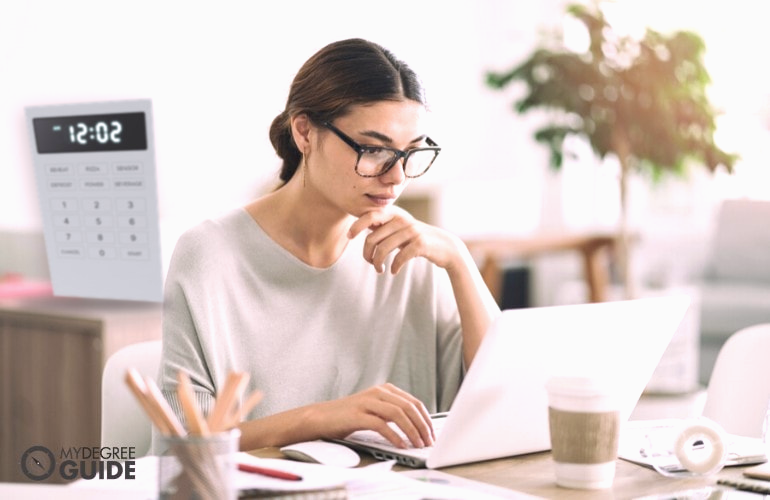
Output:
12.02
